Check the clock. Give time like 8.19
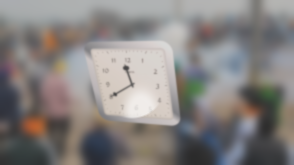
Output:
11.40
